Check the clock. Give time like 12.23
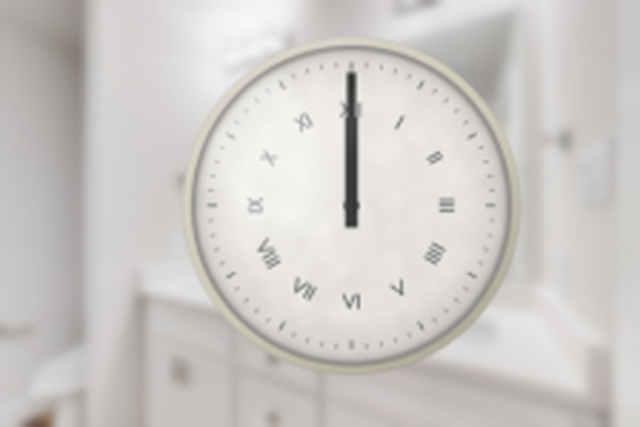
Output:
12.00
